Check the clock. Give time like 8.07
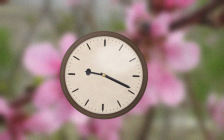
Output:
9.19
